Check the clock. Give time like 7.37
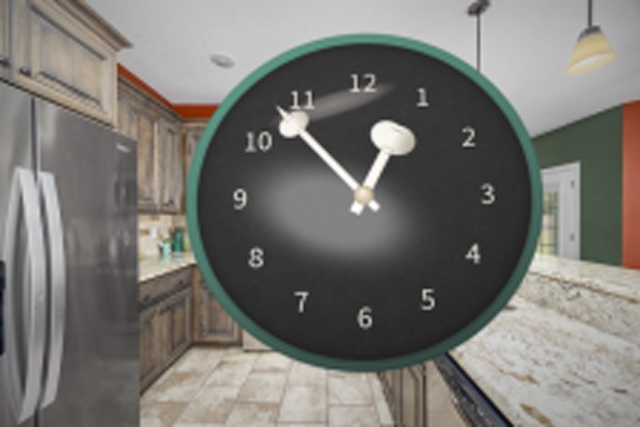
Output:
12.53
